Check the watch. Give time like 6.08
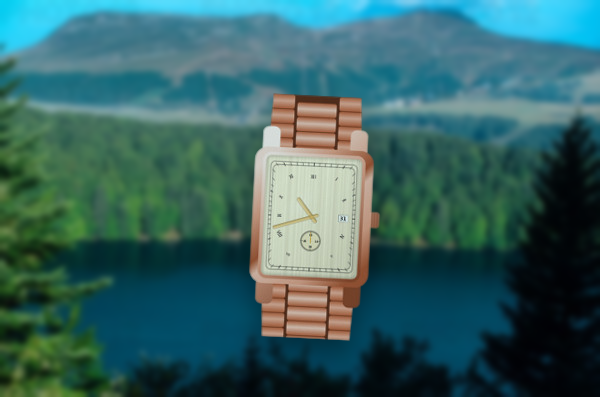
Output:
10.42
